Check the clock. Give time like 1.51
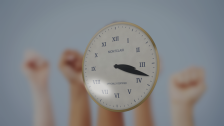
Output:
3.18
